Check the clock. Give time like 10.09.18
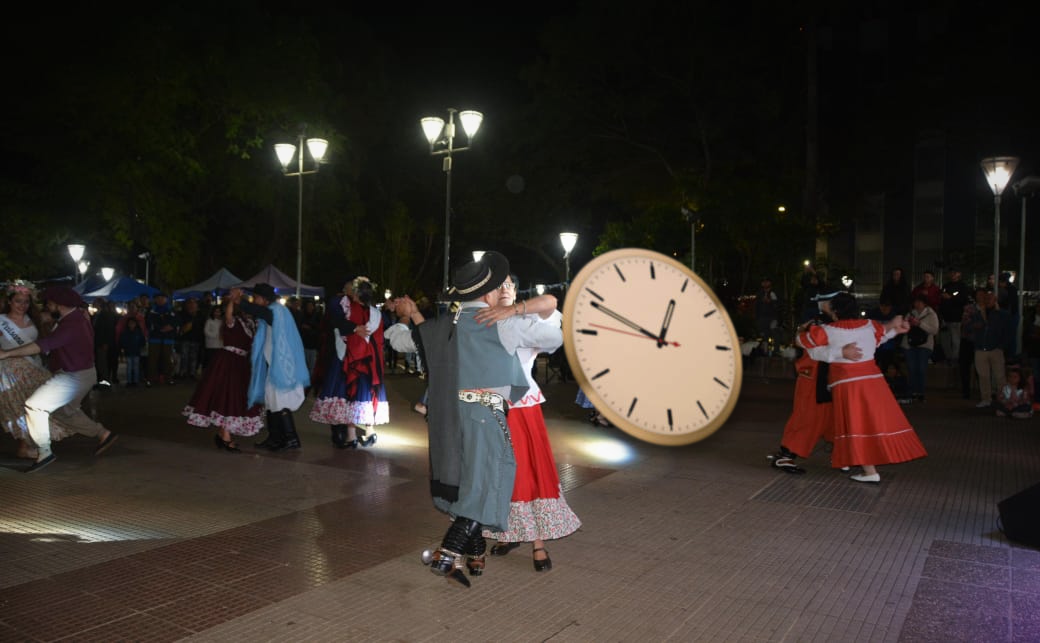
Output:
12.48.46
